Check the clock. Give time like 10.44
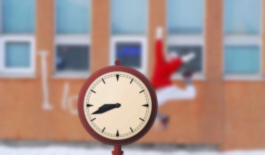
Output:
8.42
